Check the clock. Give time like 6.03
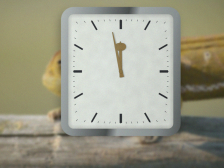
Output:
11.58
